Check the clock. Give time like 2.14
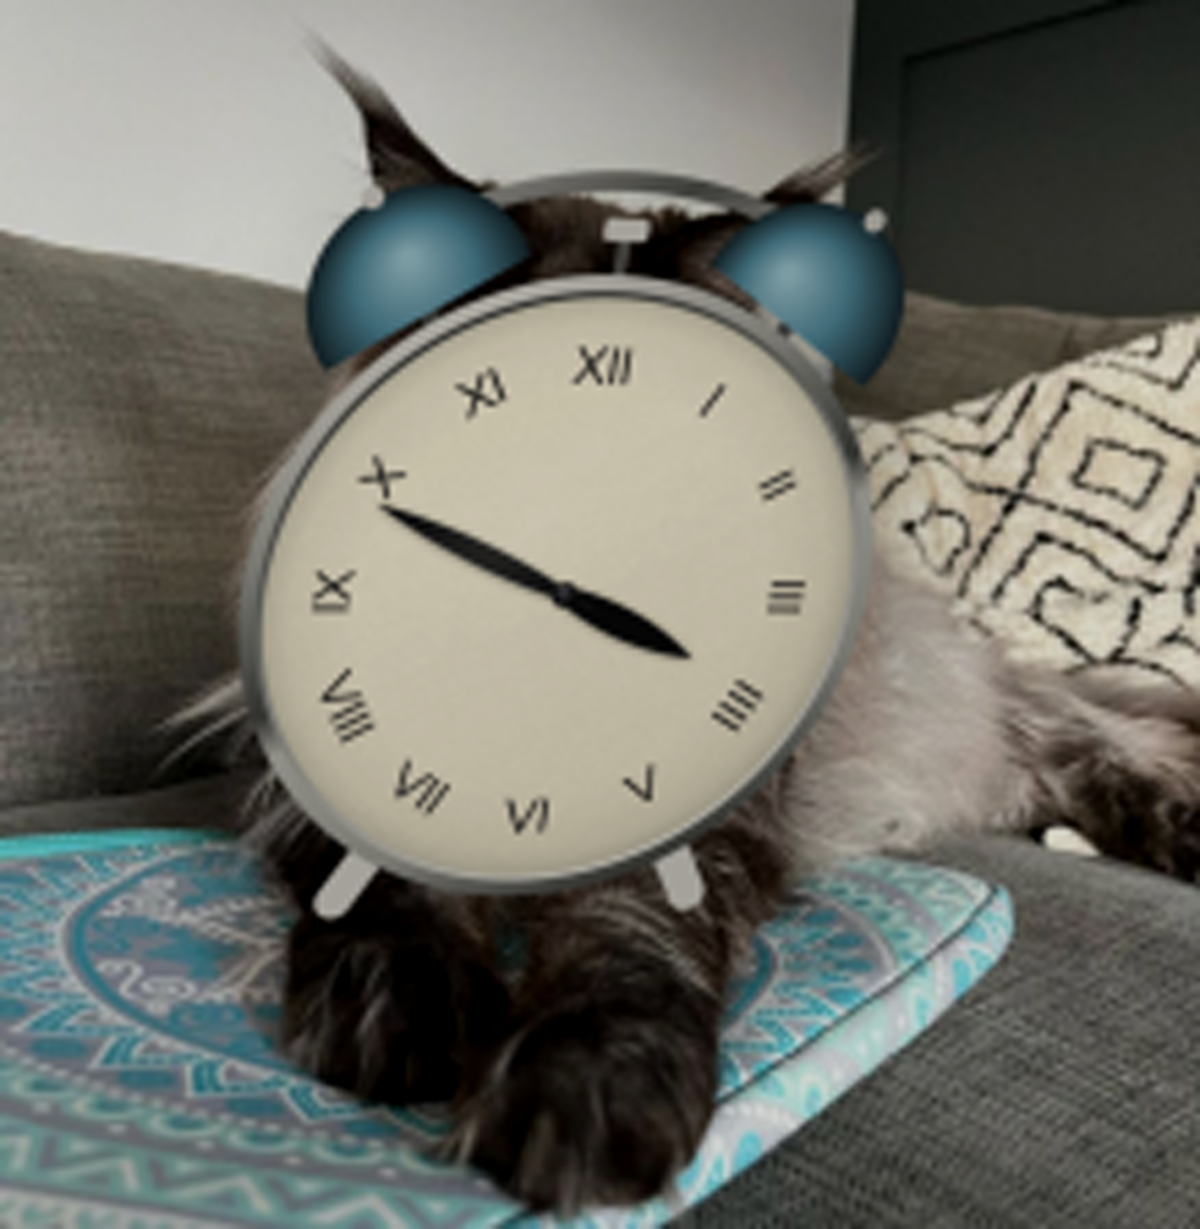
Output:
3.49
